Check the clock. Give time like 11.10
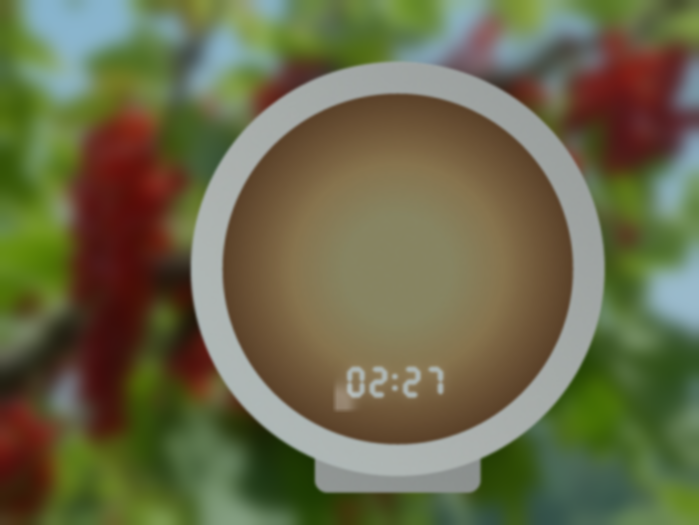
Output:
2.27
